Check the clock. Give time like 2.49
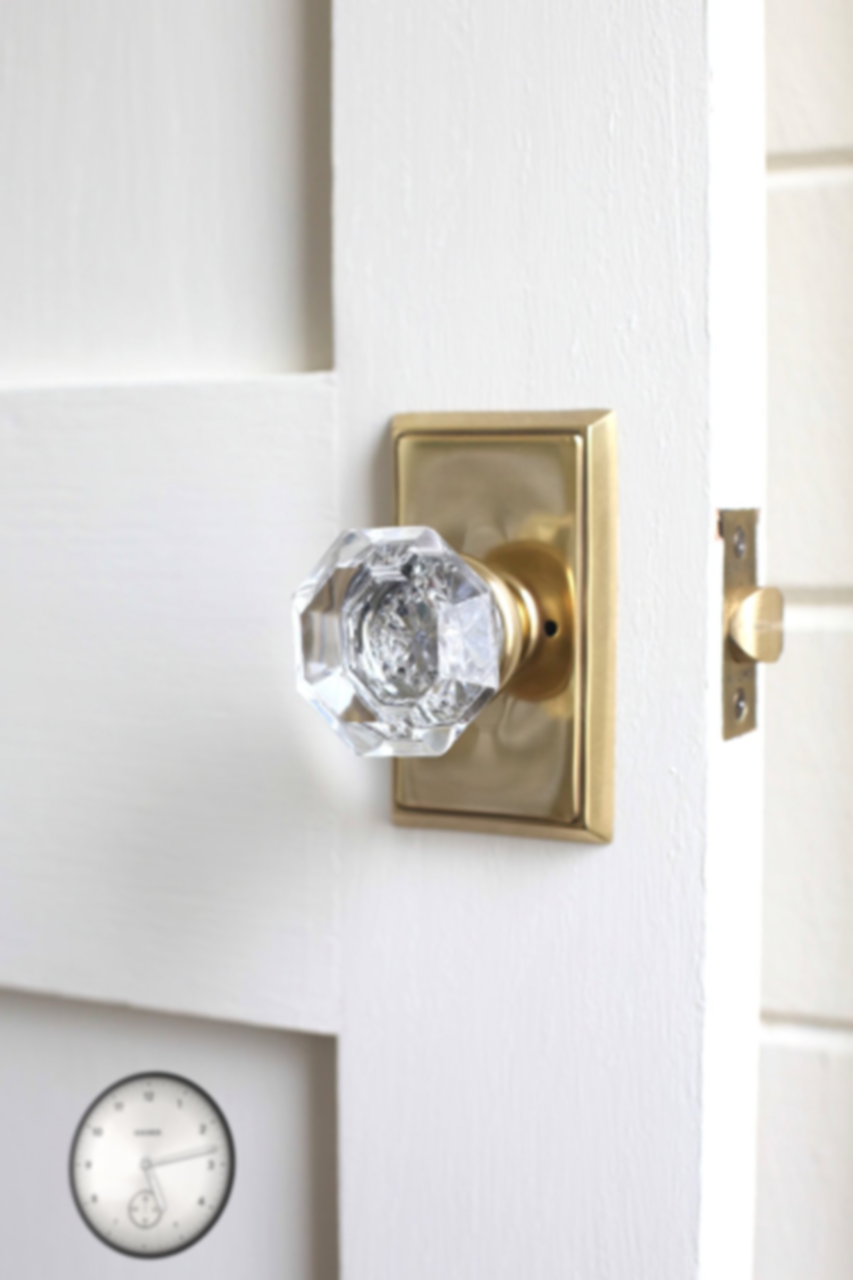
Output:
5.13
